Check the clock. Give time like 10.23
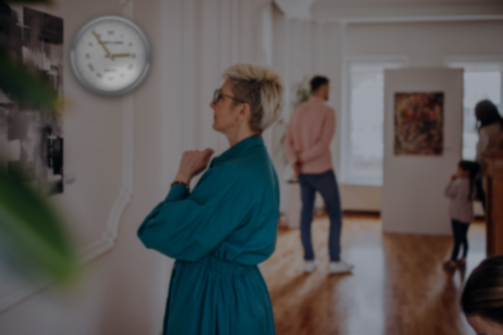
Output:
2.54
